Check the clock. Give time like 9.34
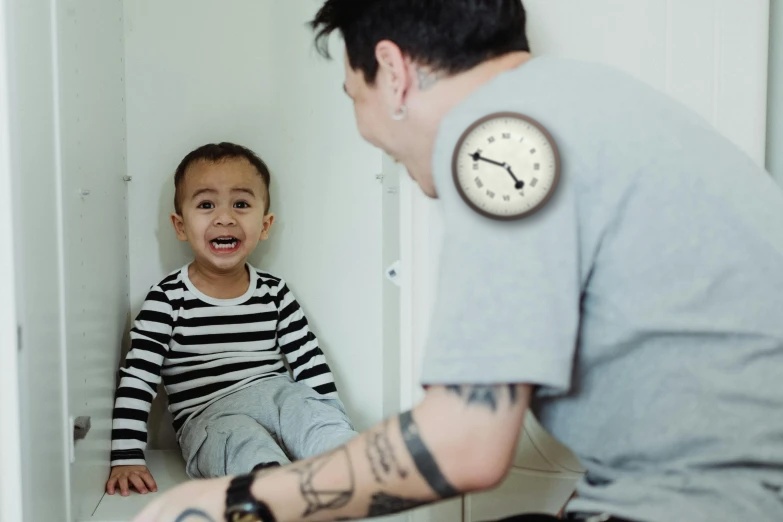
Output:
4.48
